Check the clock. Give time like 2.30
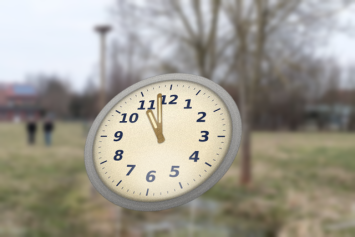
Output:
10.58
